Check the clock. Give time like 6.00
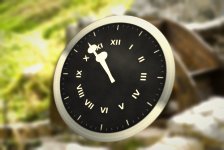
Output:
10.53
